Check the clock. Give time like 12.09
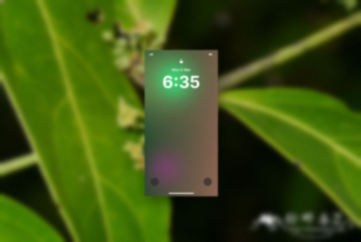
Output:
6.35
